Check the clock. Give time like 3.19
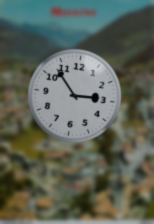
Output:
2.53
